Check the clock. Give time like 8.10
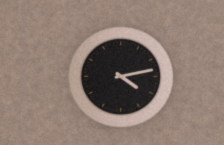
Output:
4.13
